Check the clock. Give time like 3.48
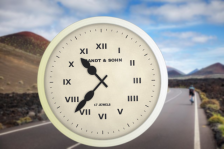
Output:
10.37
